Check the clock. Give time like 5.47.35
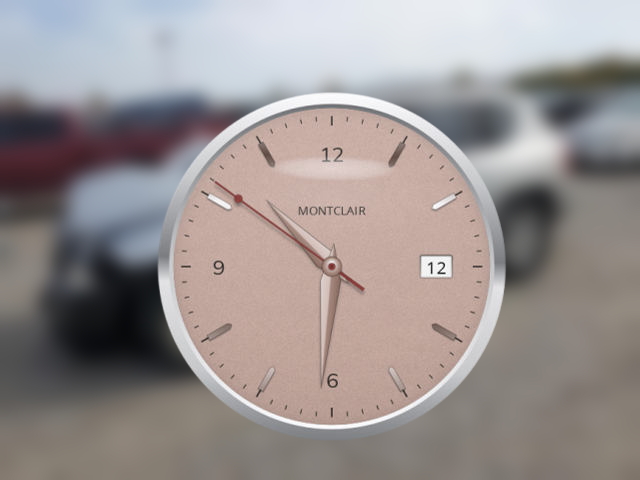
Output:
10.30.51
